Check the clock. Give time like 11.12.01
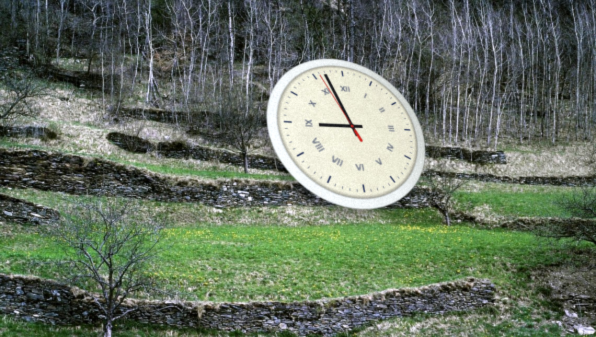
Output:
8.56.56
